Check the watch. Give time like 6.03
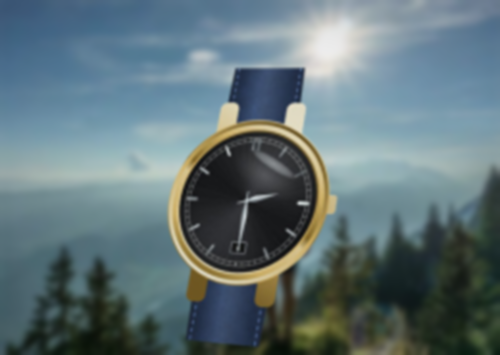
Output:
2.30
